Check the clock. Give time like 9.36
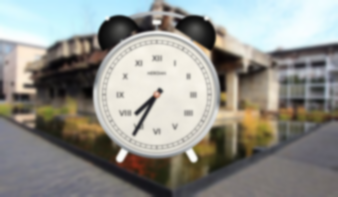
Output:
7.35
